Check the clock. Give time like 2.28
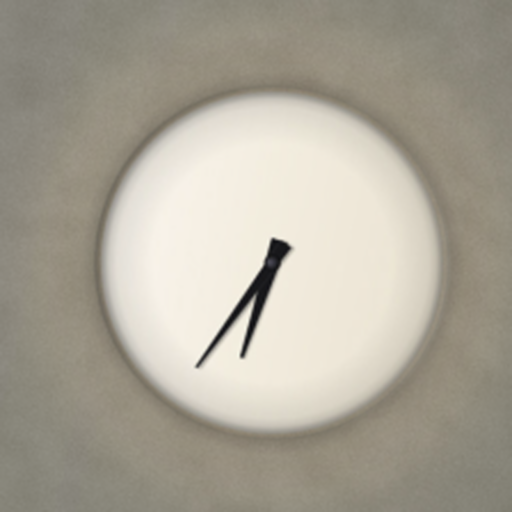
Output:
6.36
